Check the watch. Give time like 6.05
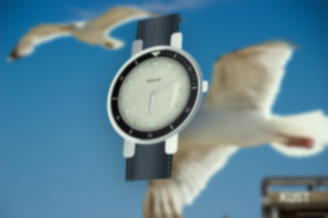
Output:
6.11
